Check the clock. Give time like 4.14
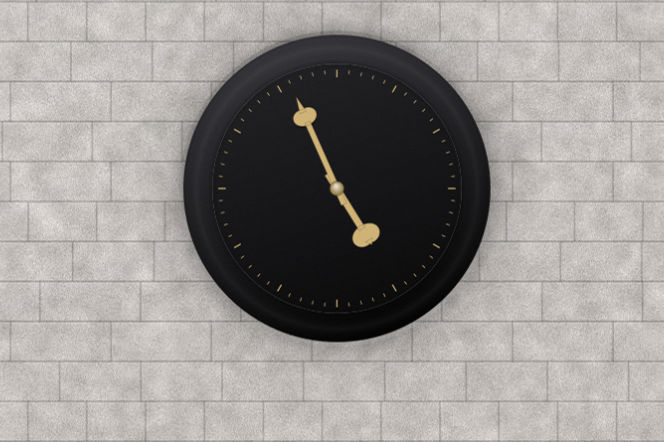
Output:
4.56
